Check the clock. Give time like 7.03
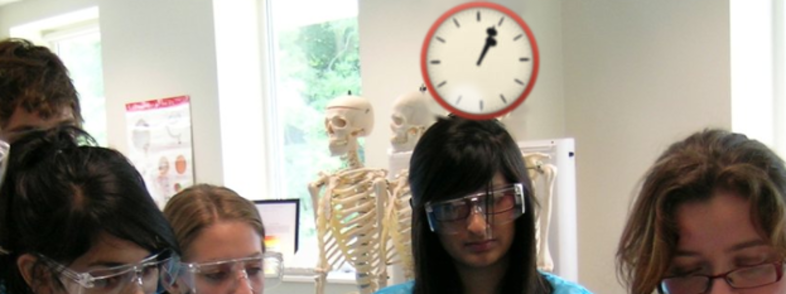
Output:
1.04
